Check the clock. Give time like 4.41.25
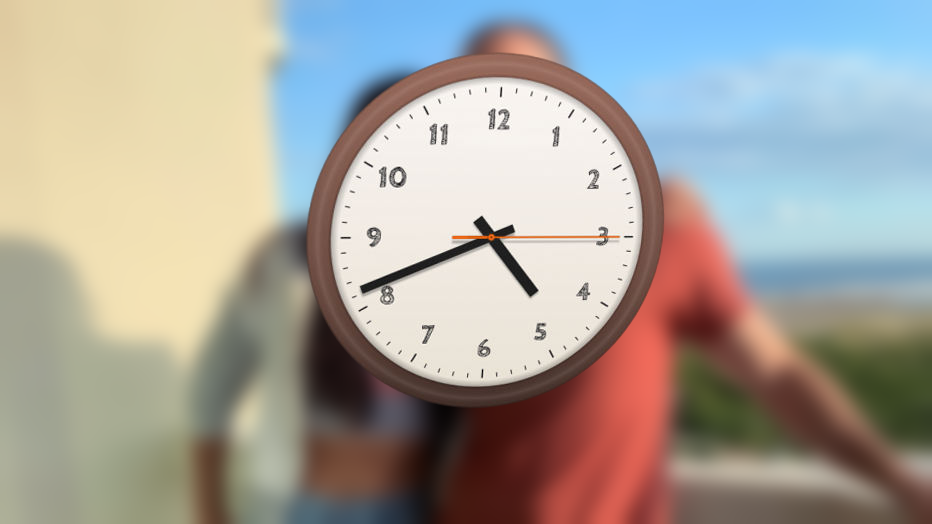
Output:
4.41.15
